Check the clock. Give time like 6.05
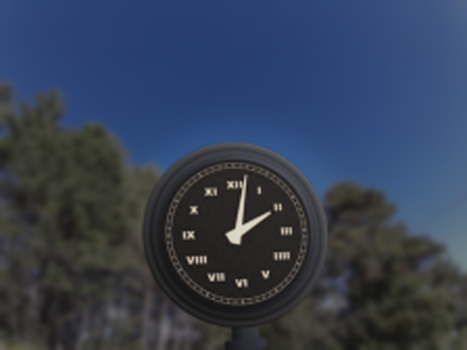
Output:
2.02
